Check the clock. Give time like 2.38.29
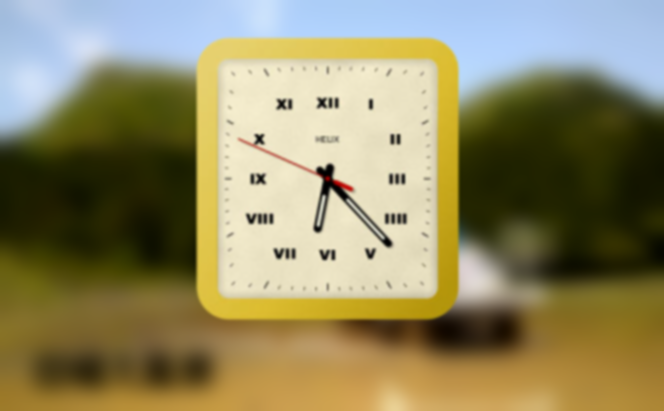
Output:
6.22.49
